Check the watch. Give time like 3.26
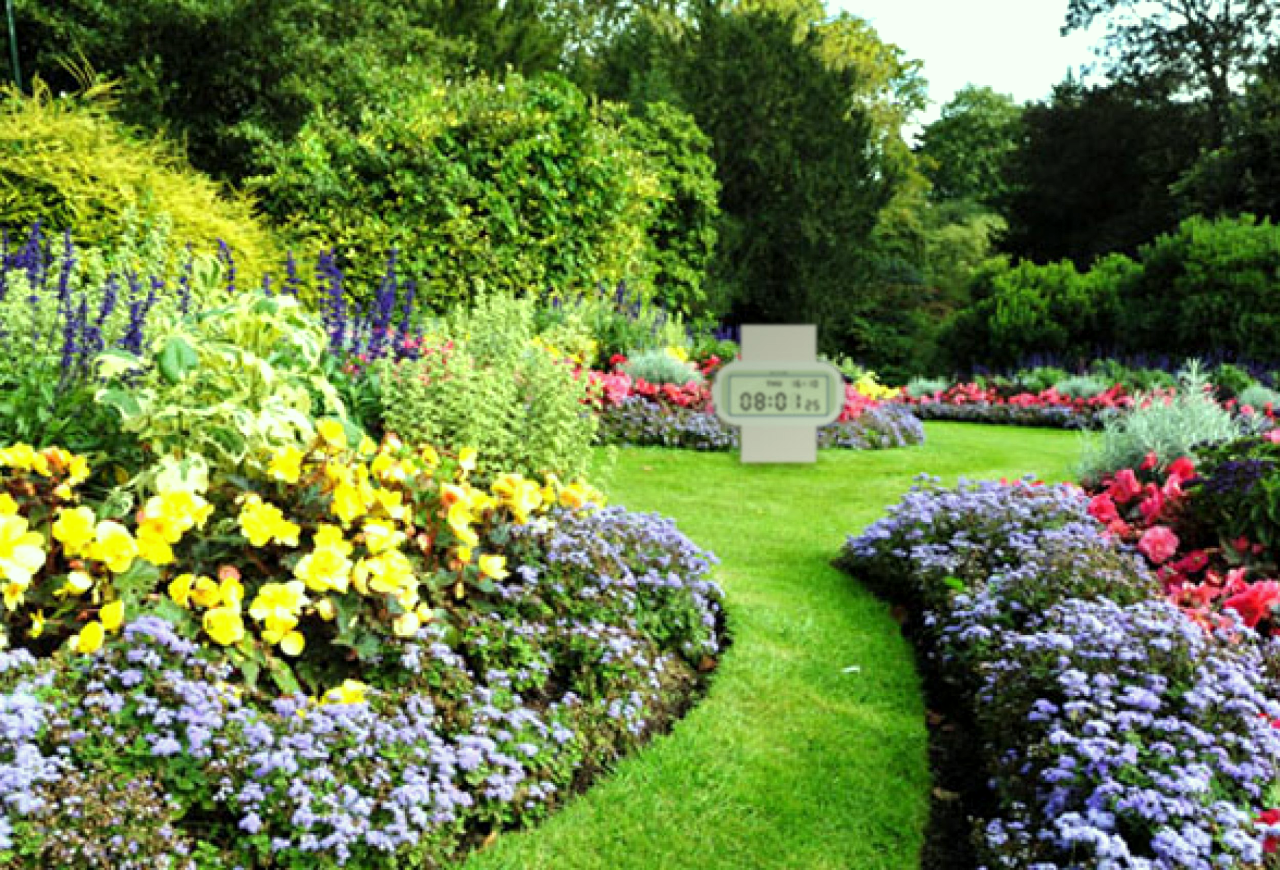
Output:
8.01
